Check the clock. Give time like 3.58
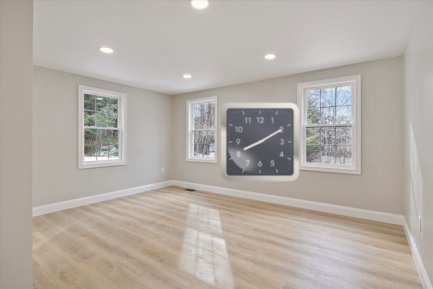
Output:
8.10
